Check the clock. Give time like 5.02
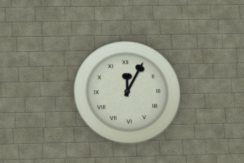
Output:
12.05
